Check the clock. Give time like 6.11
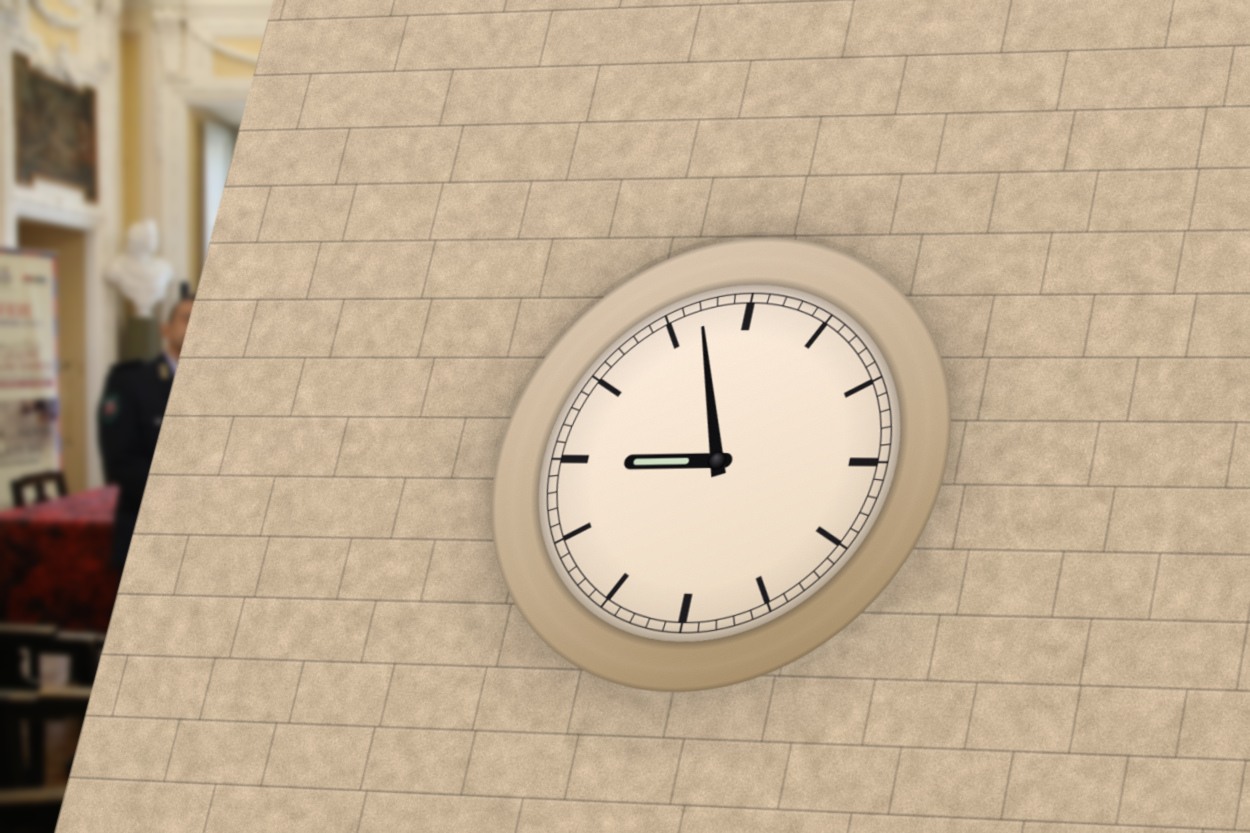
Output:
8.57
